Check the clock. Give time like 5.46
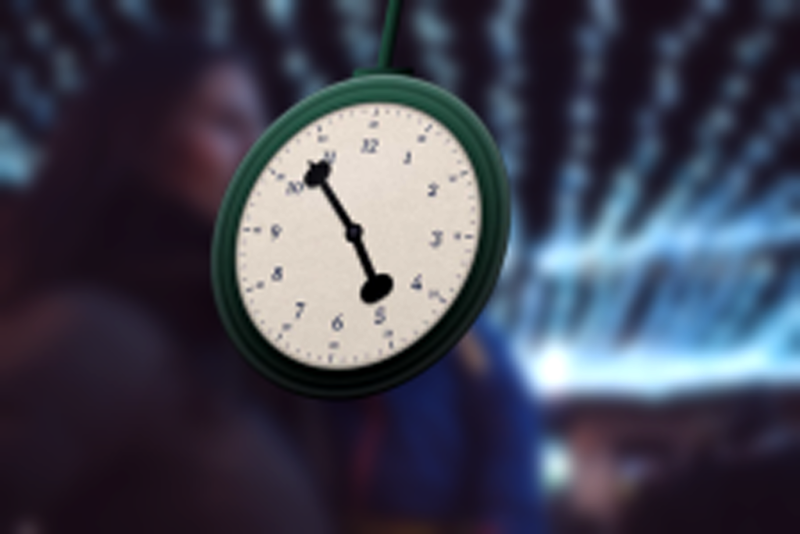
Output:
4.53
